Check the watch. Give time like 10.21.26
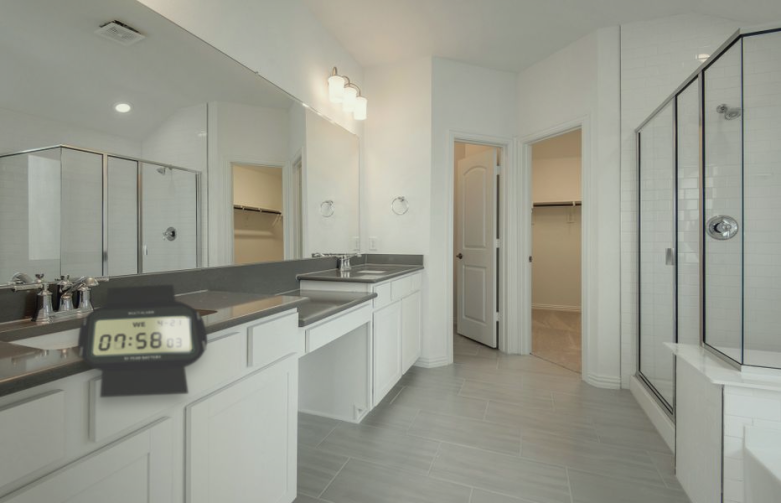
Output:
7.58.03
